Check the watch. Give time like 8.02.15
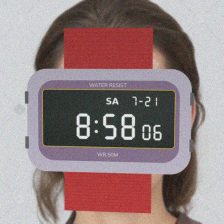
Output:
8.58.06
